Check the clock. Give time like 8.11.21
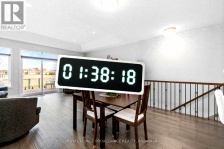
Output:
1.38.18
